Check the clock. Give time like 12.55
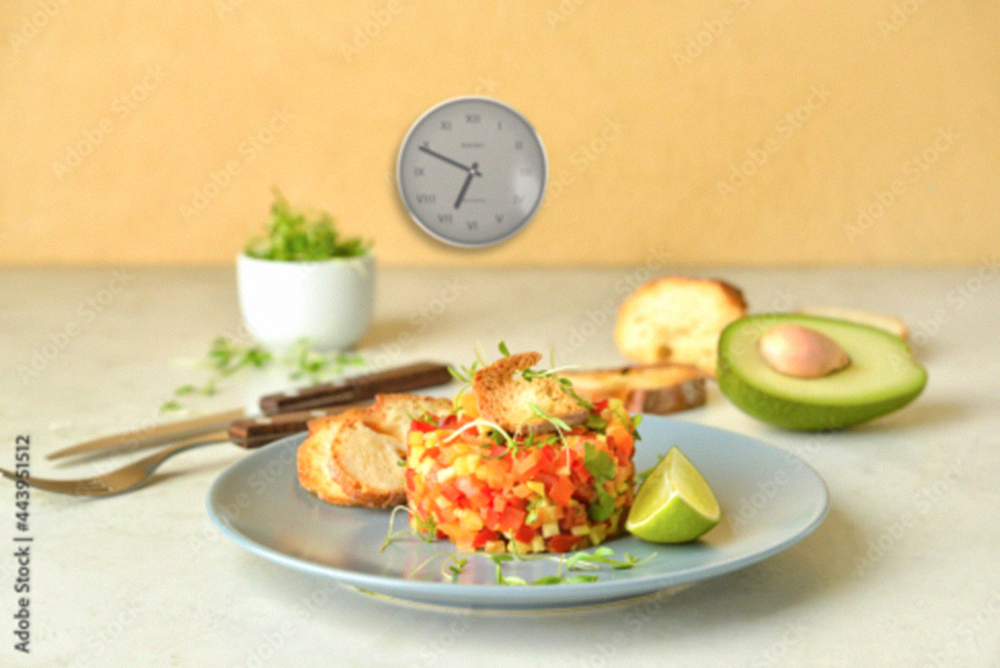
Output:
6.49
